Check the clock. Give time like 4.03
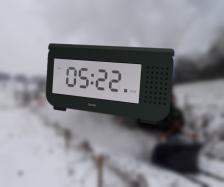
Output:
5.22
